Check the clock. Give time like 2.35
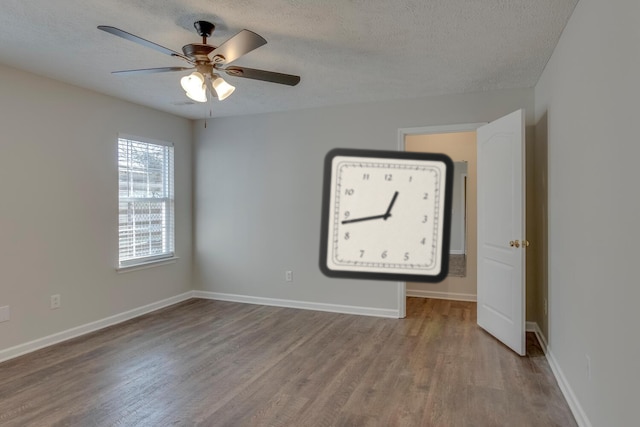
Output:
12.43
